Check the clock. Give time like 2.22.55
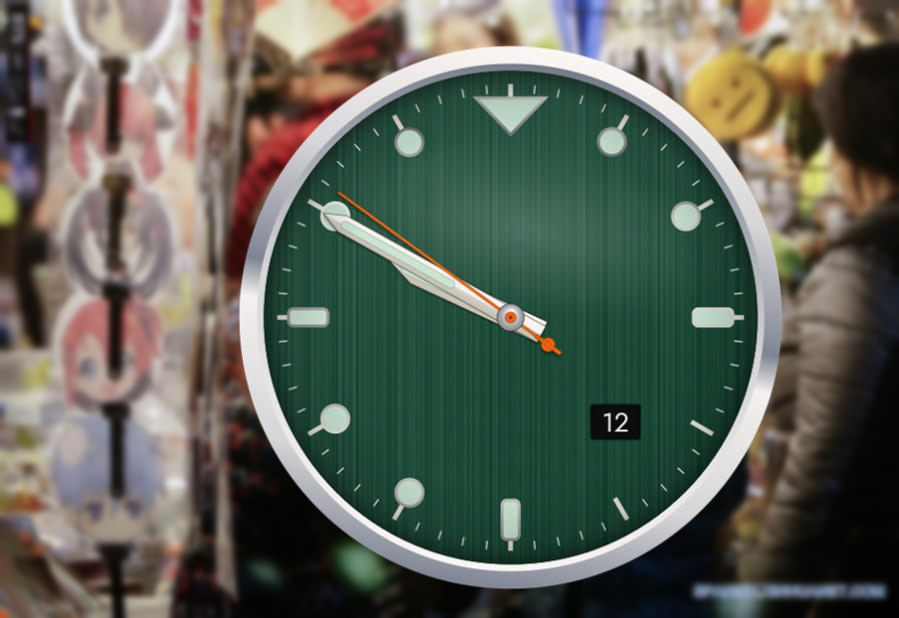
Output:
9.49.51
